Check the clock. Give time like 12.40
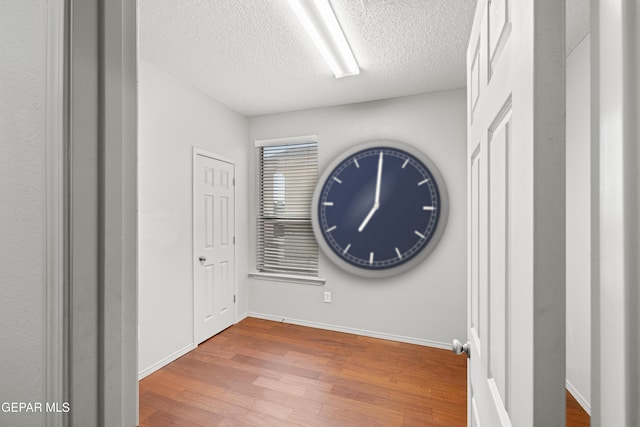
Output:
7.00
